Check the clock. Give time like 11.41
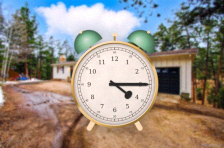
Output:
4.15
